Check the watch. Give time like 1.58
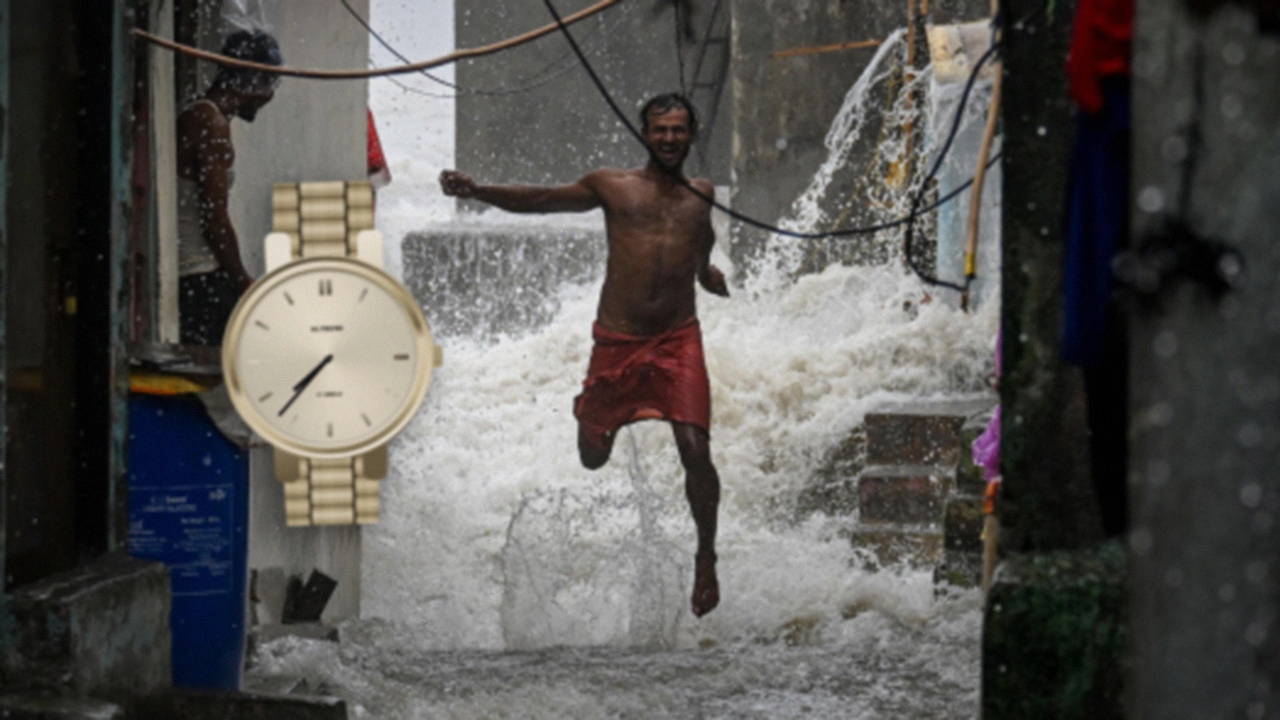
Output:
7.37
